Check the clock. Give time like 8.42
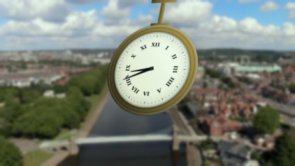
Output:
8.41
